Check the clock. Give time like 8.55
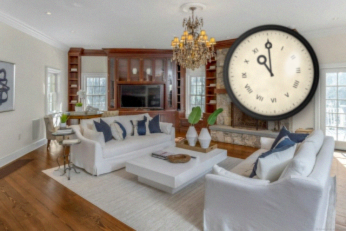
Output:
11.00
